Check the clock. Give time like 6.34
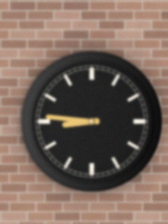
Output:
8.46
